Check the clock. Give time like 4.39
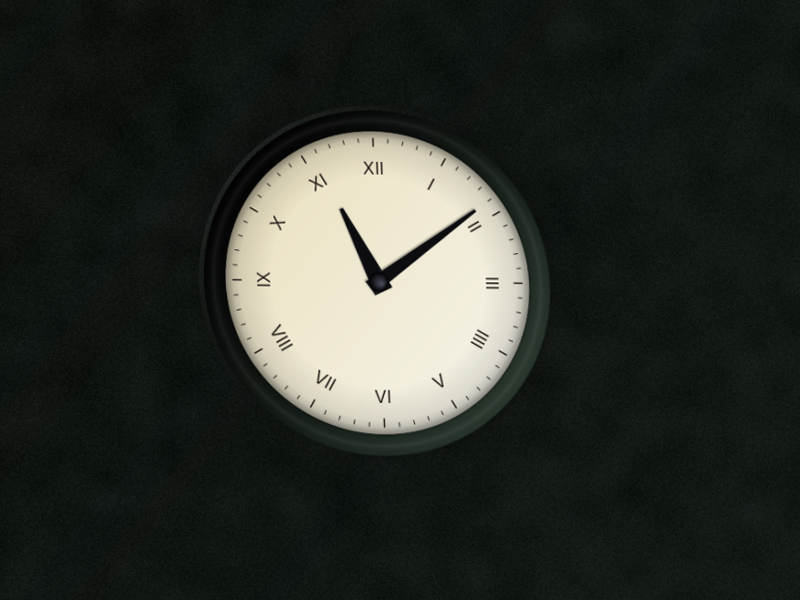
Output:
11.09
